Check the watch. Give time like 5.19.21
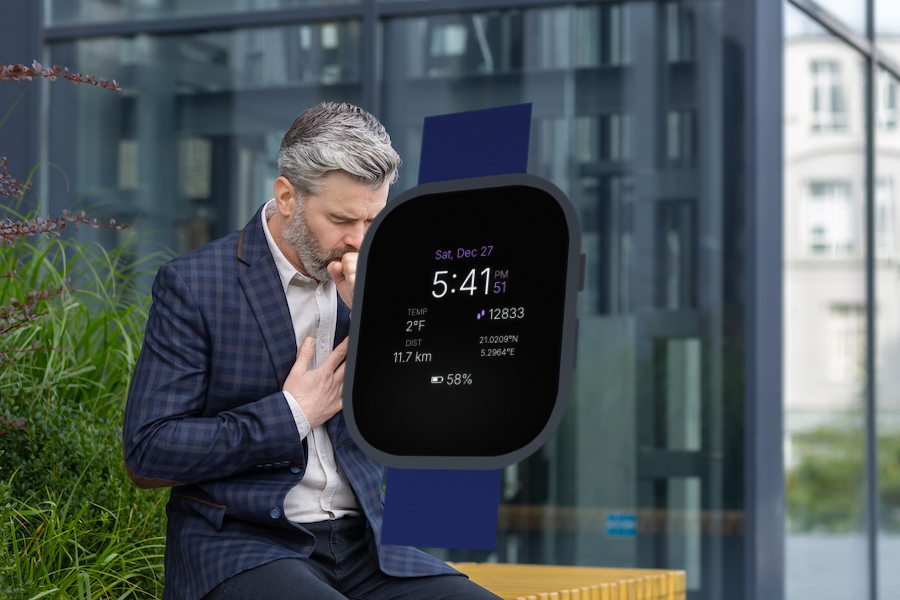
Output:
5.41.51
